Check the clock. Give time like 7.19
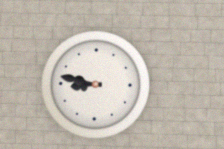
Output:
8.47
